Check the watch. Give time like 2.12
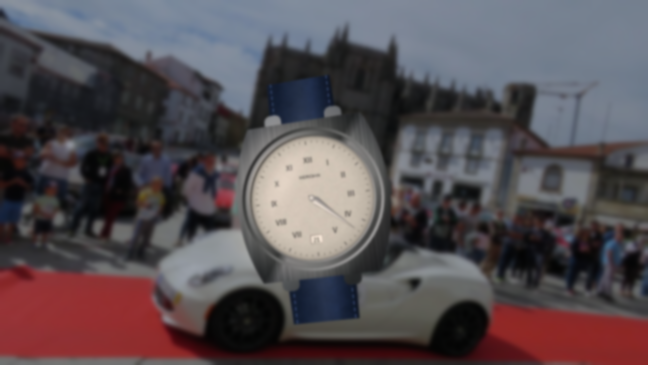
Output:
4.22
